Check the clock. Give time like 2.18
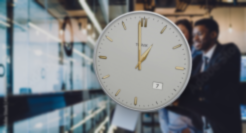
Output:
12.59
